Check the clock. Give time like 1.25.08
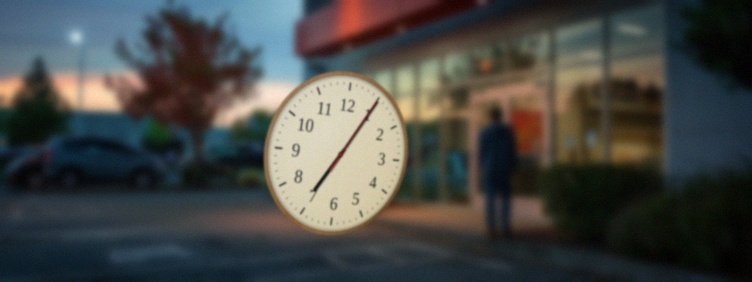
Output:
7.05.05
